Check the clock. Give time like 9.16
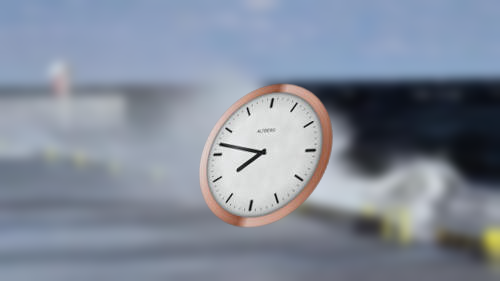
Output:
7.47
